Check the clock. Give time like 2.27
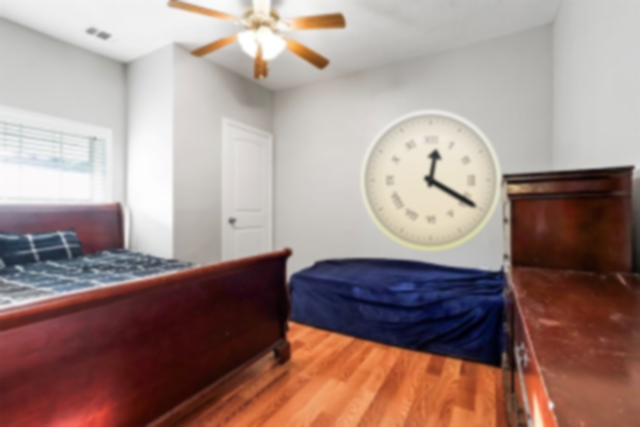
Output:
12.20
